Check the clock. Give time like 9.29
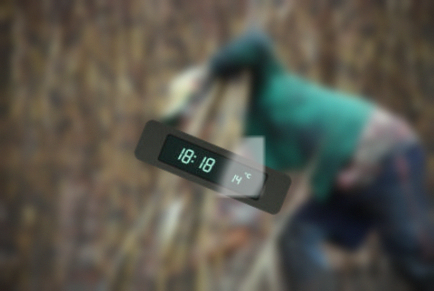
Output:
18.18
